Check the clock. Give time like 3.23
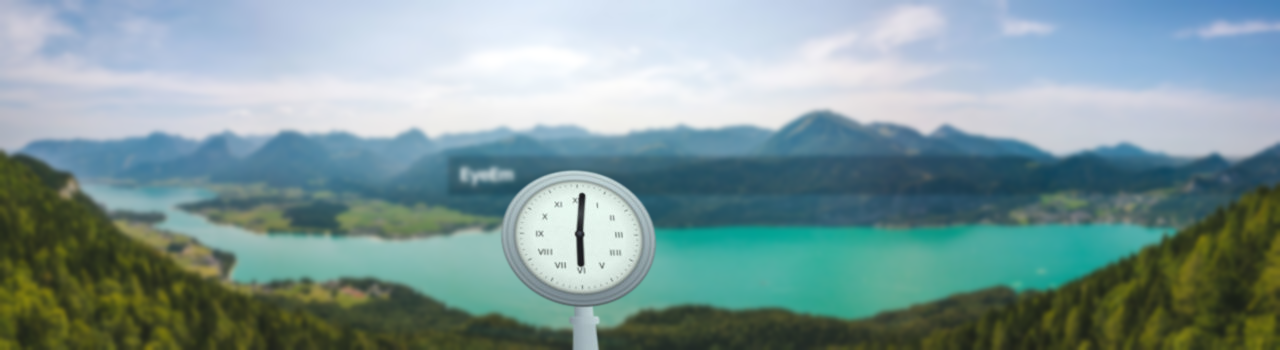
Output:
6.01
